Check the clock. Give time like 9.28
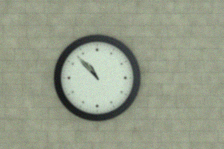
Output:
10.53
